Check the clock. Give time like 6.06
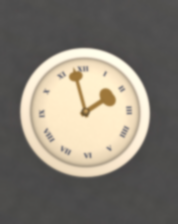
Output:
1.58
